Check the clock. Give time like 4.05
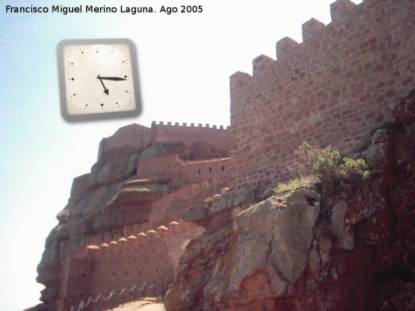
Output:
5.16
